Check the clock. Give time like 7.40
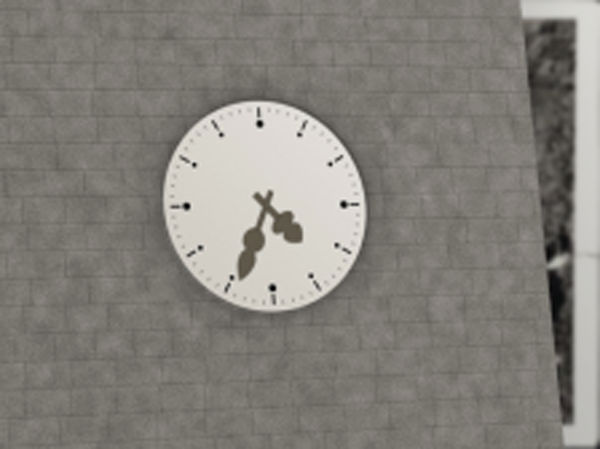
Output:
4.34
